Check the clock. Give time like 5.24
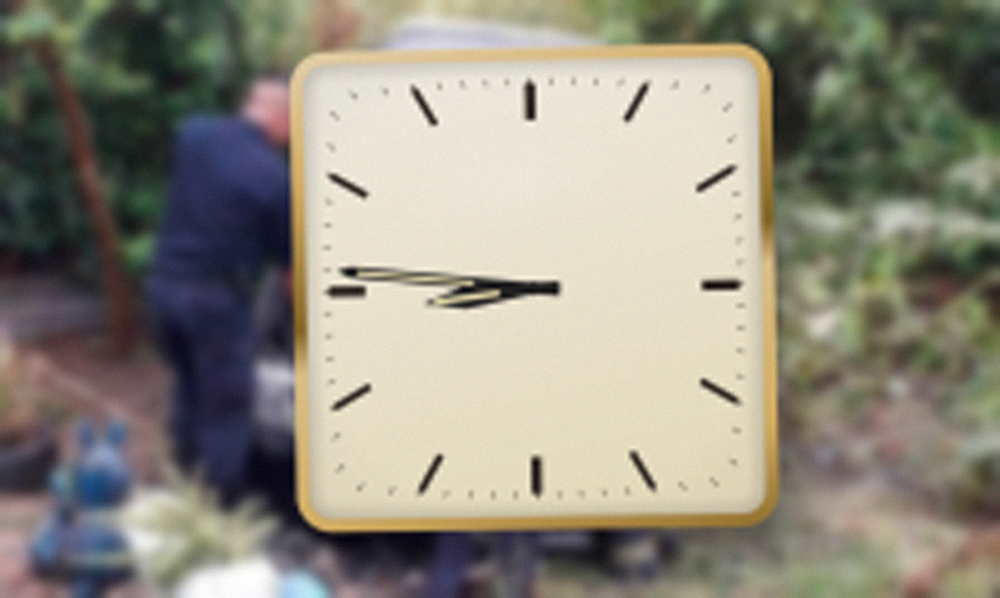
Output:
8.46
